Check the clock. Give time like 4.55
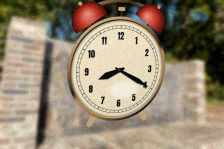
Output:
8.20
